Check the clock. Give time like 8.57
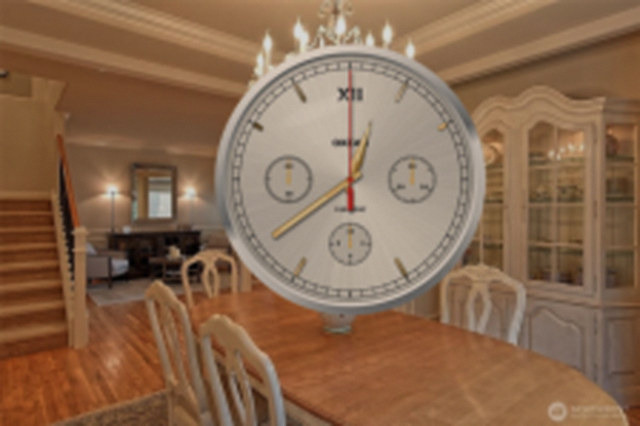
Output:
12.39
